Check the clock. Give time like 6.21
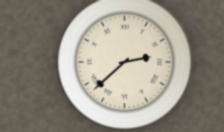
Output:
2.38
